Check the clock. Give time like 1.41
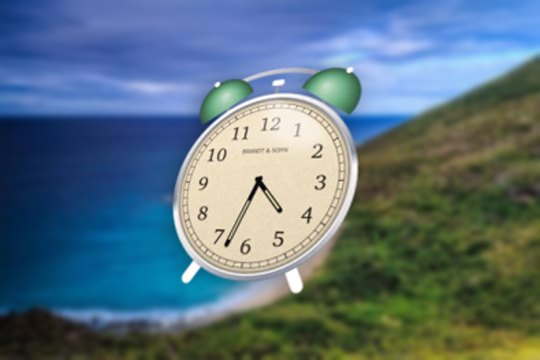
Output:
4.33
